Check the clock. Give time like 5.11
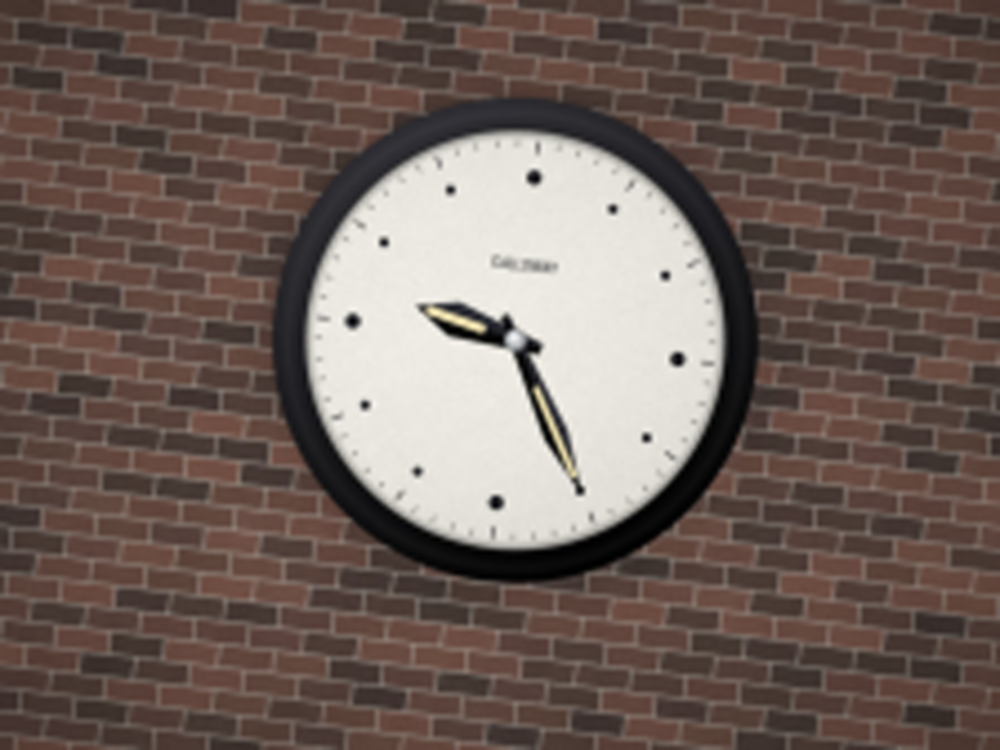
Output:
9.25
